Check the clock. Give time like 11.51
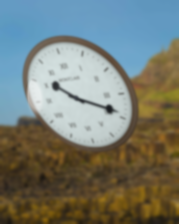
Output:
10.19
